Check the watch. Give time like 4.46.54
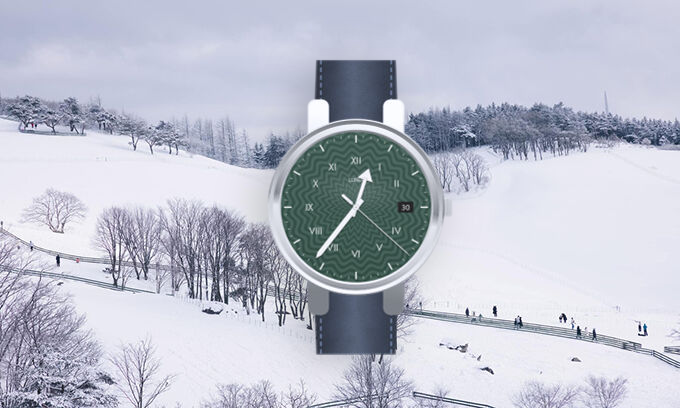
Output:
12.36.22
